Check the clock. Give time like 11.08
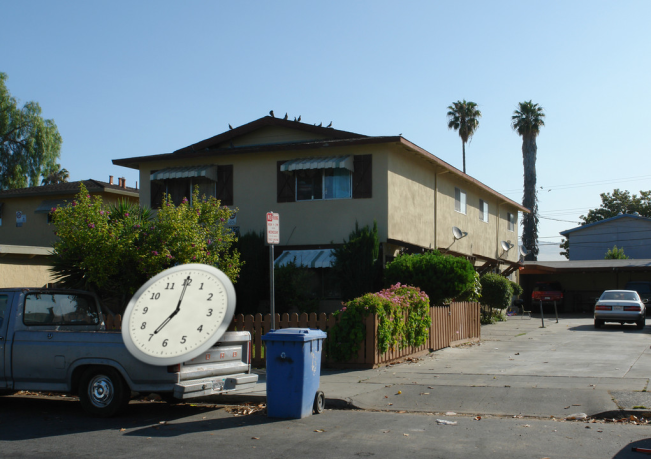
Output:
7.00
